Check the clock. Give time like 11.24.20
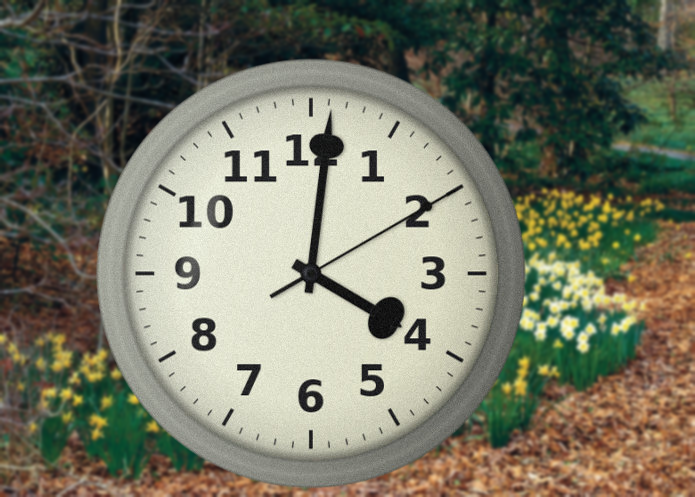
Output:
4.01.10
